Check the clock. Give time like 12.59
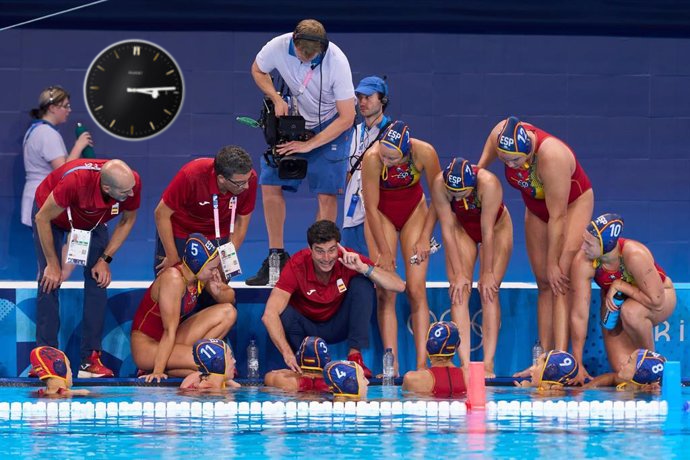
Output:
3.14
